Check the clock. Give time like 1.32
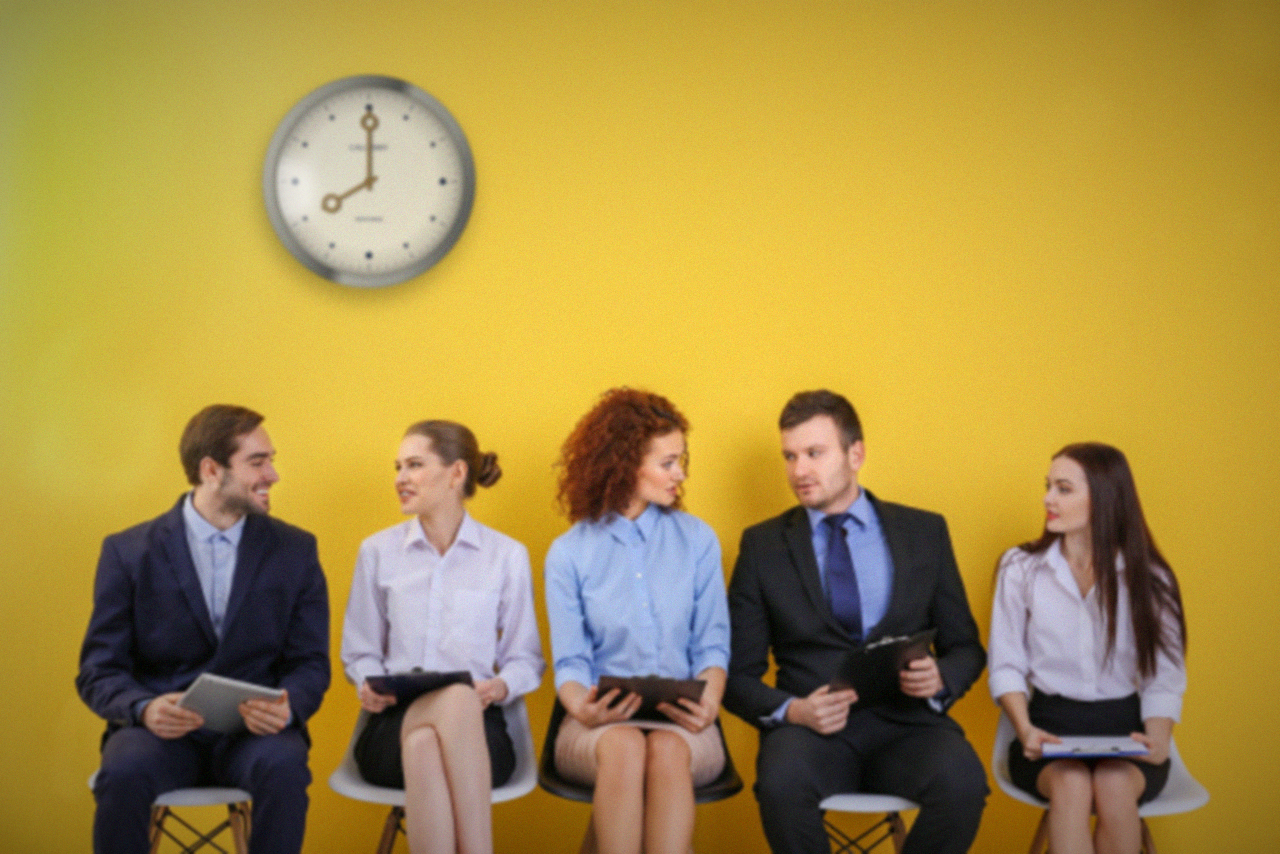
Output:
8.00
